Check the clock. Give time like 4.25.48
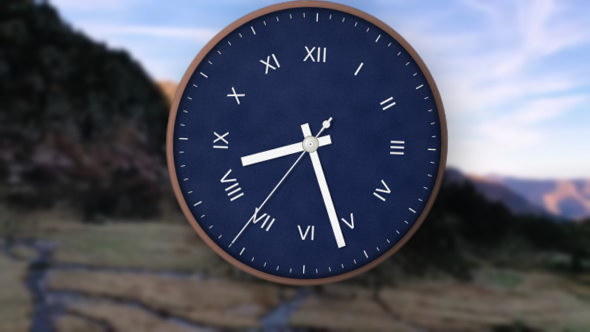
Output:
8.26.36
